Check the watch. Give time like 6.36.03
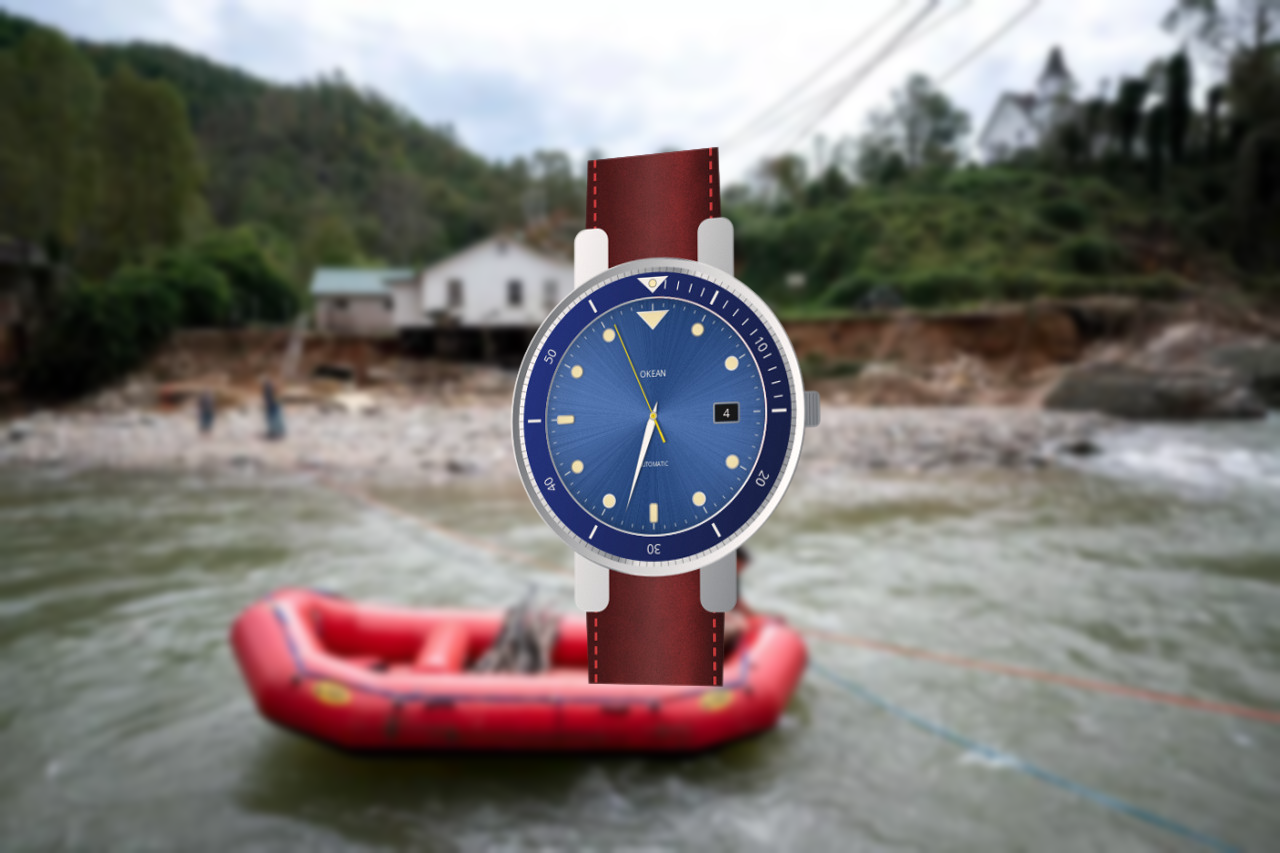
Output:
6.32.56
